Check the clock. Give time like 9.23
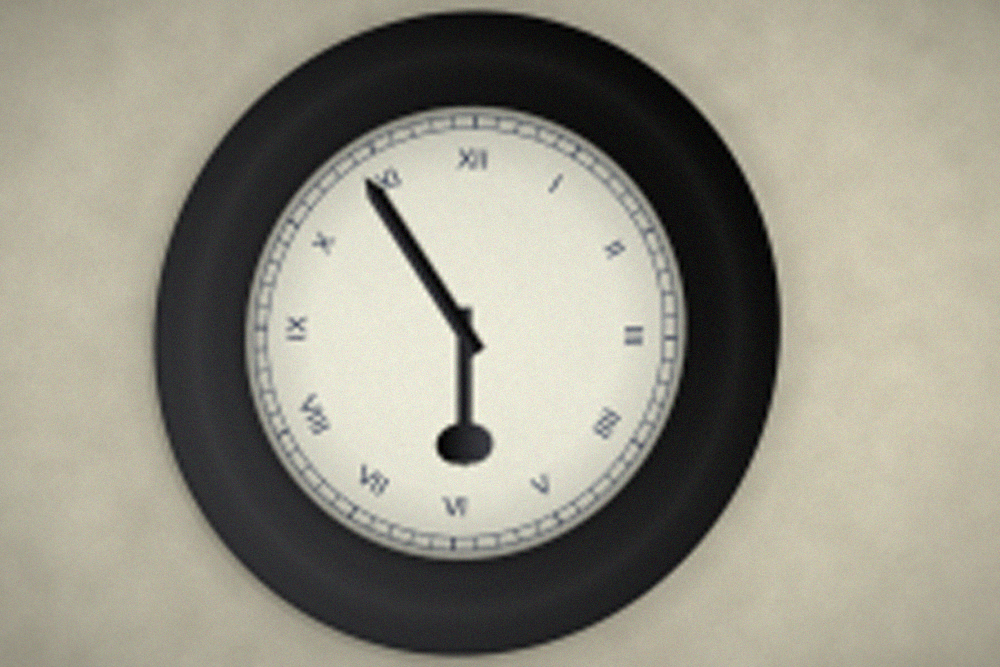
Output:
5.54
